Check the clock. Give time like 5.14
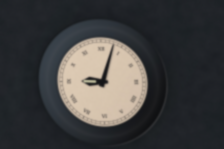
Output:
9.03
